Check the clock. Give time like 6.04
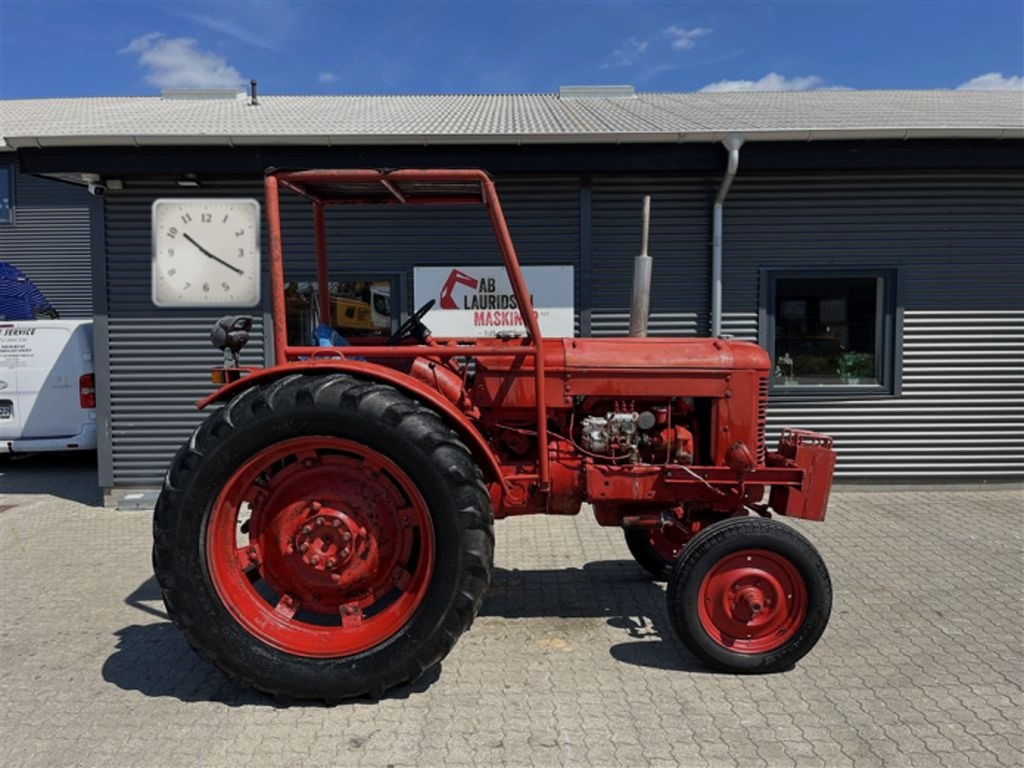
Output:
10.20
